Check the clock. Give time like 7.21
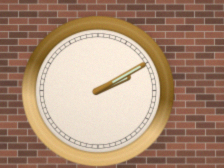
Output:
2.10
